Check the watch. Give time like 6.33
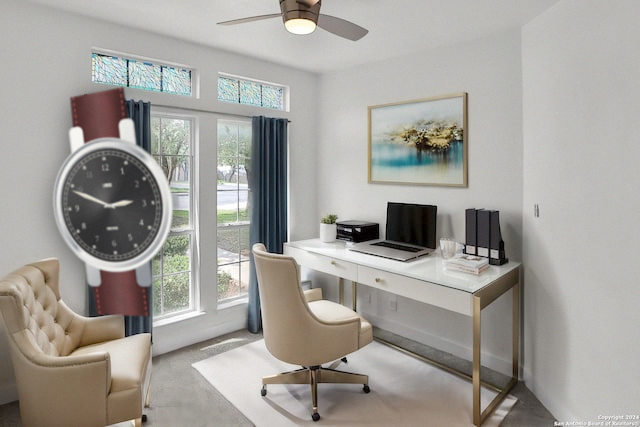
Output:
2.49
